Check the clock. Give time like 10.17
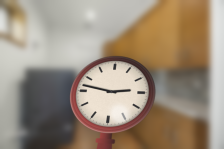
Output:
2.47
